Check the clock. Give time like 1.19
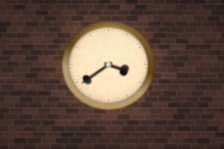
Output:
3.39
